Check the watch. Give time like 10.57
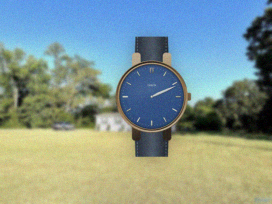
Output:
2.11
